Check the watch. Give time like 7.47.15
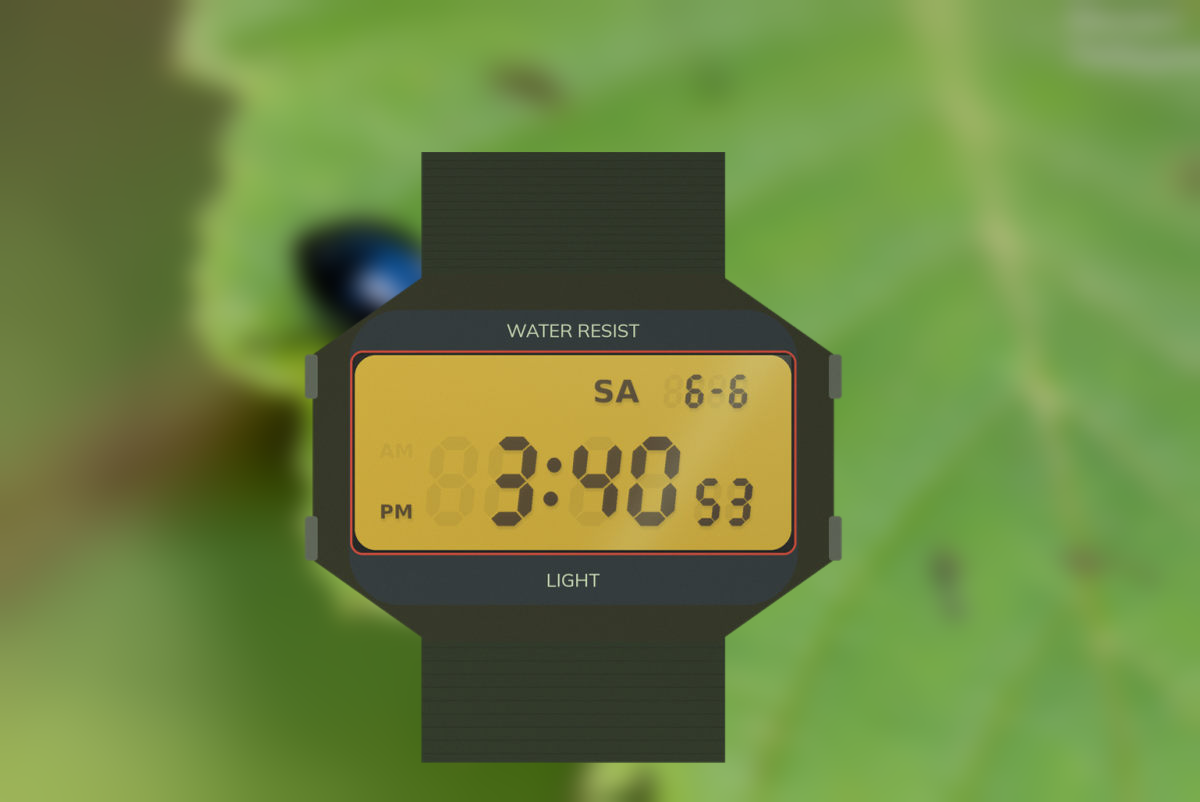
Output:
3.40.53
